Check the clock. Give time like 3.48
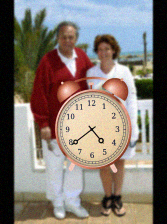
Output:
4.39
